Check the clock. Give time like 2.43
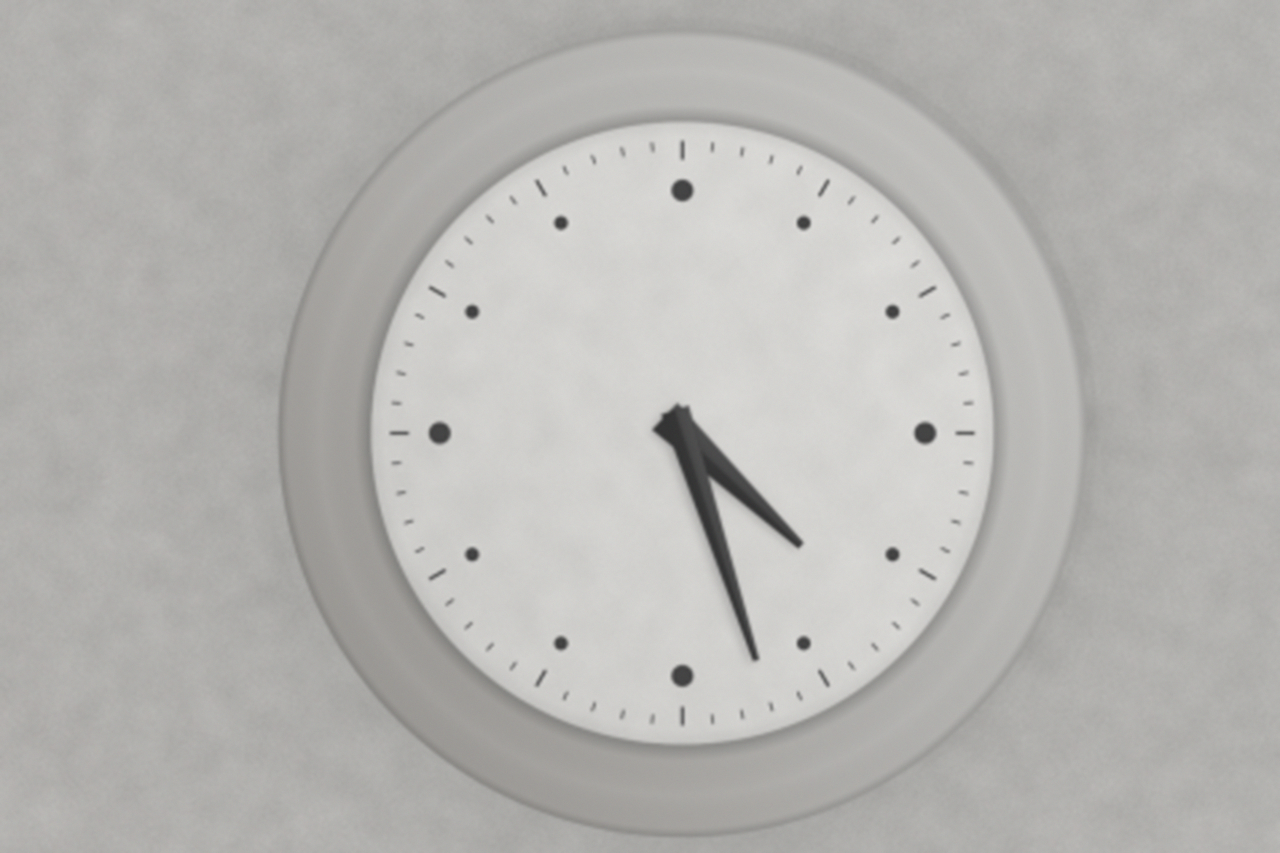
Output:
4.27
